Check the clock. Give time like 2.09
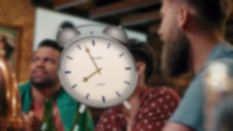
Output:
7.57
